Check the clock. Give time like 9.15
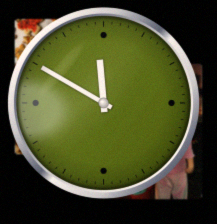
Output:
11.50
